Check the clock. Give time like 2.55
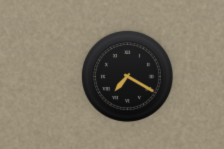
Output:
7.20
